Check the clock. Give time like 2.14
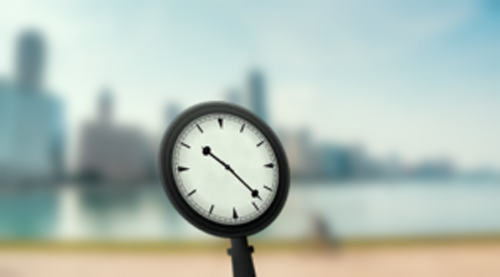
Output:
10.23
